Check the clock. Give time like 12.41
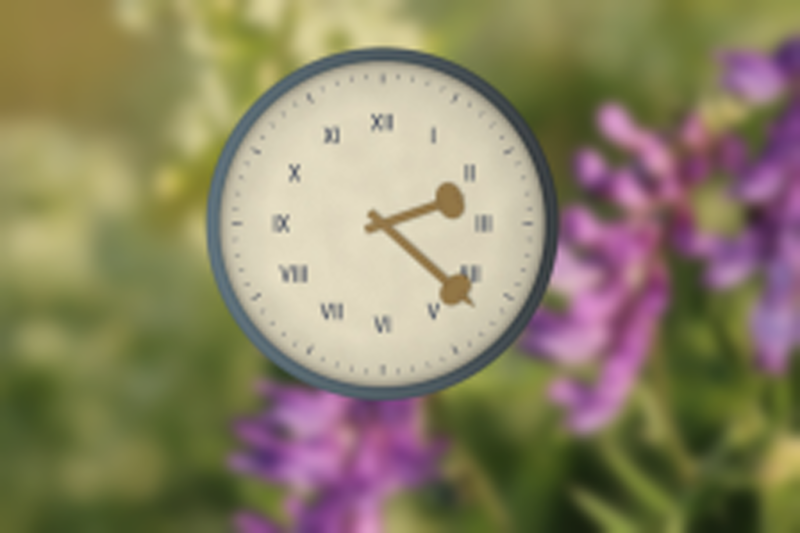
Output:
2.22
